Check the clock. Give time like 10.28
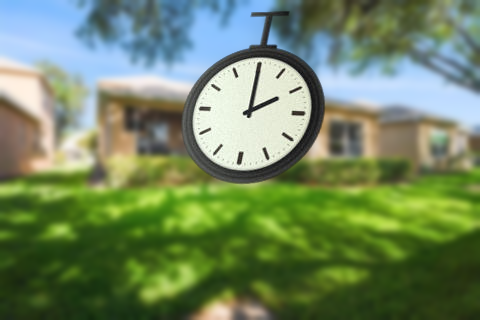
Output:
2.00
